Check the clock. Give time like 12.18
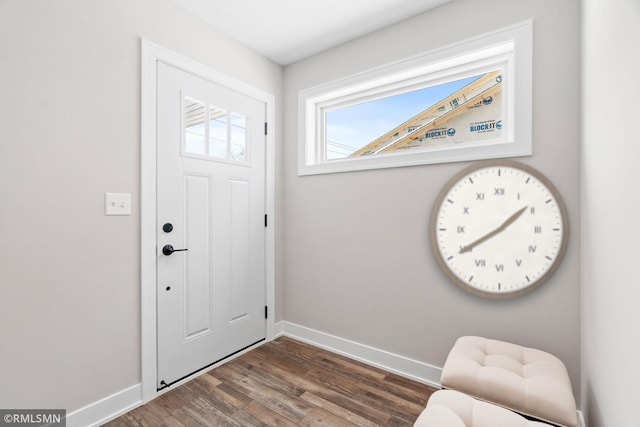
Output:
1.40
